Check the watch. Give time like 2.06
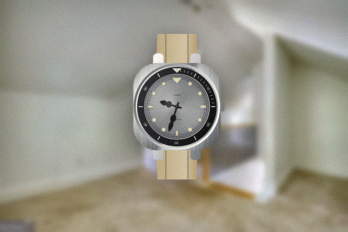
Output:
9.33
